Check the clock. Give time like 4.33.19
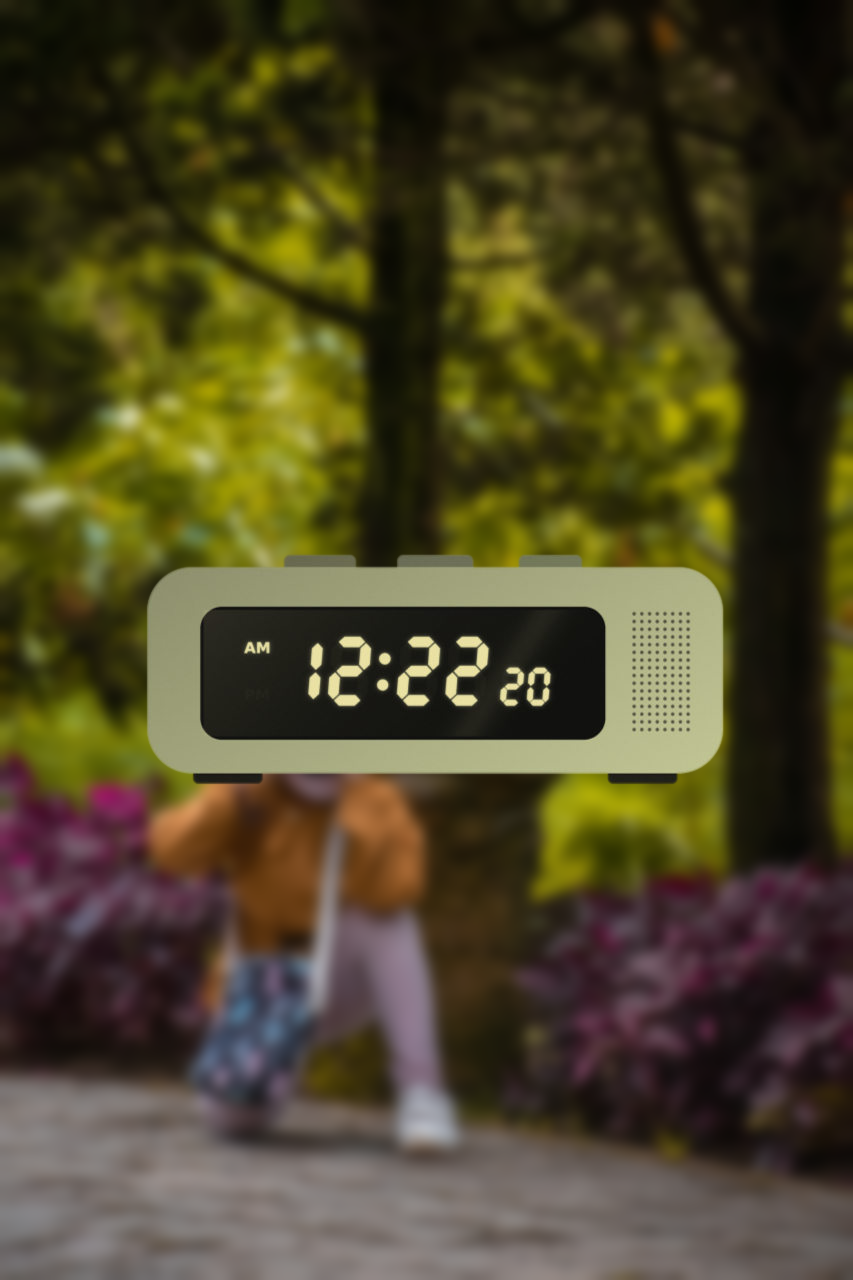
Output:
12.22.20
